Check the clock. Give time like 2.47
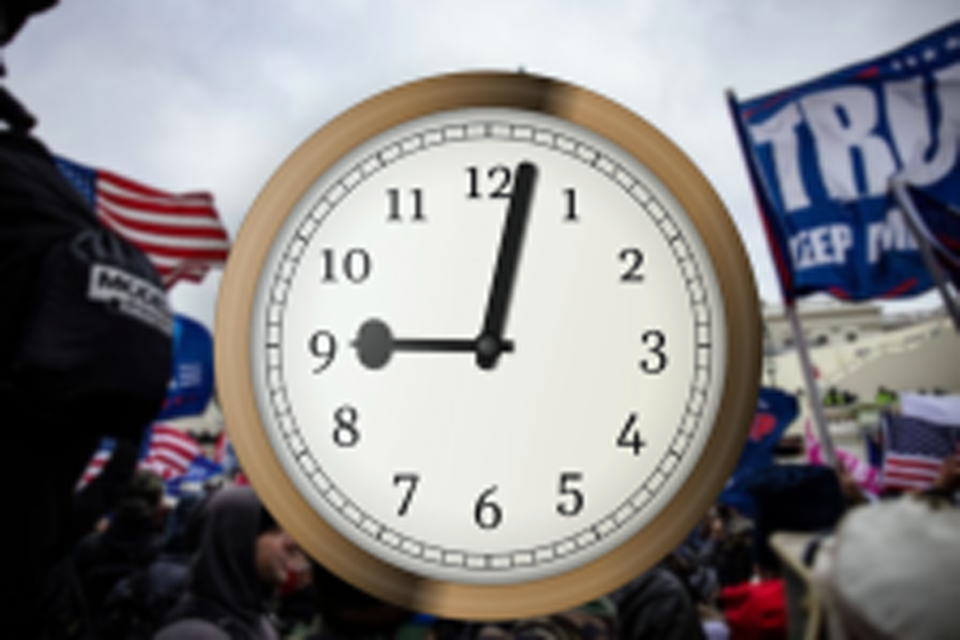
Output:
9.02
